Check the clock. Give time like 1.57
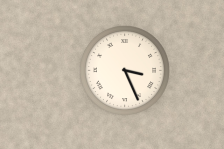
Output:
3.26
